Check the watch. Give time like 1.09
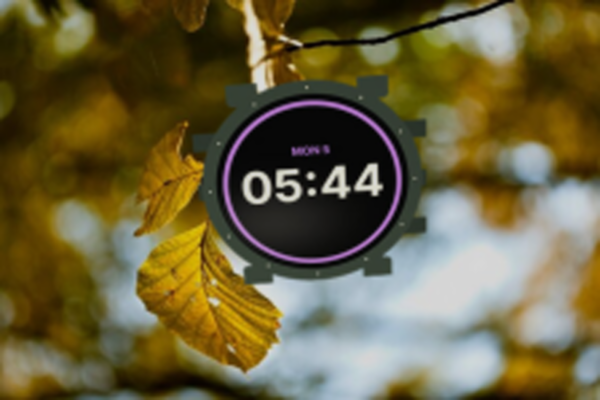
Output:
5.44
